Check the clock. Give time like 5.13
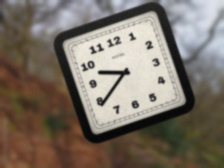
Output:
9.39
